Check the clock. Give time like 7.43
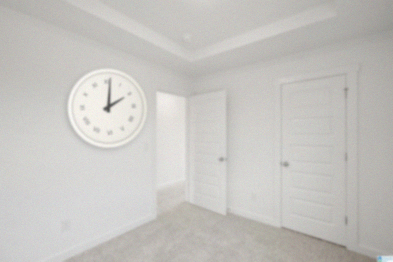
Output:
2.01
